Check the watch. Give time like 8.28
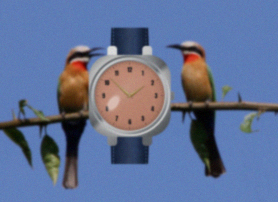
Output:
1.52
